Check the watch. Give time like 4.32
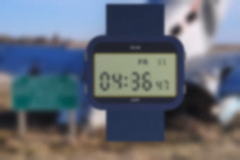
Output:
4.36
